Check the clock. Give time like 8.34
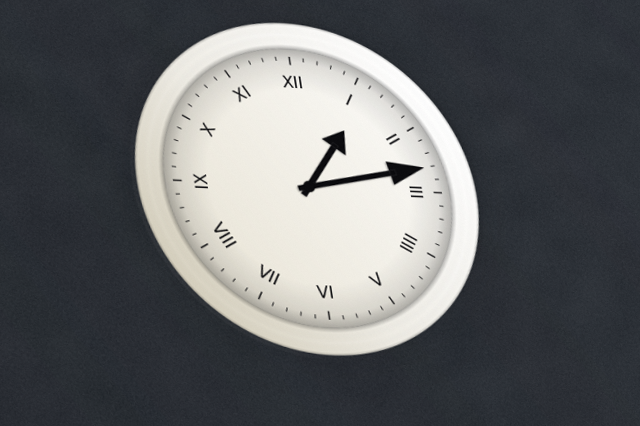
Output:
1.13
